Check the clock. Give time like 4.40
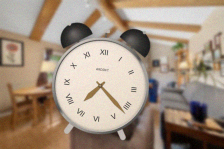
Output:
7.22
